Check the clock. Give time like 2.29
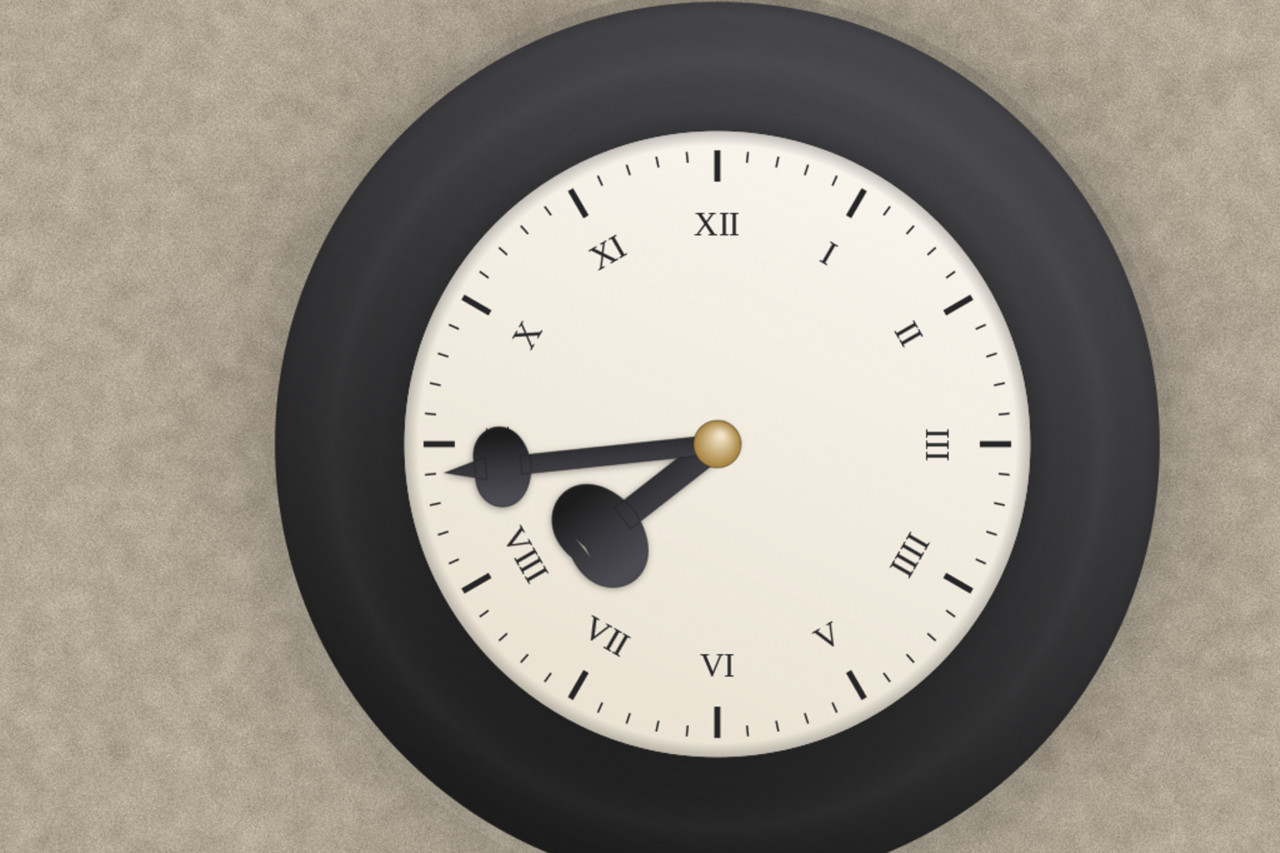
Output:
7.44
